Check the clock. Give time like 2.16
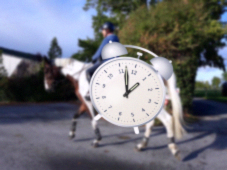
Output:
12.57
